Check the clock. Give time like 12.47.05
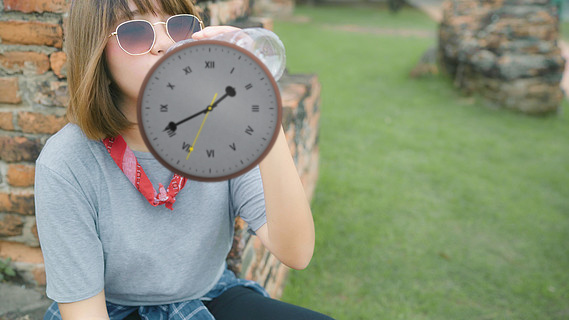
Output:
1.40.34
